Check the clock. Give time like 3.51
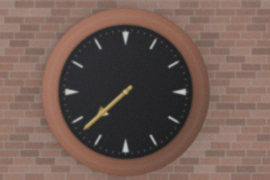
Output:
7.38
